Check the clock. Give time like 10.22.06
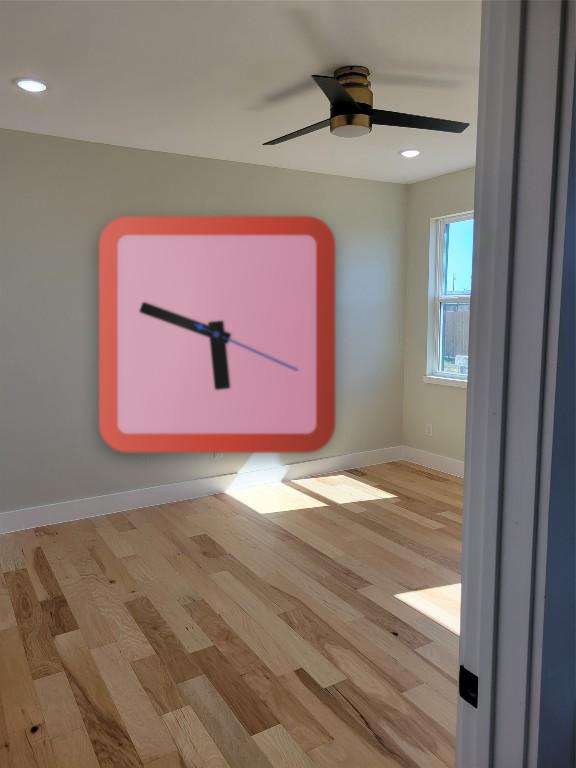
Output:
5.48.19
